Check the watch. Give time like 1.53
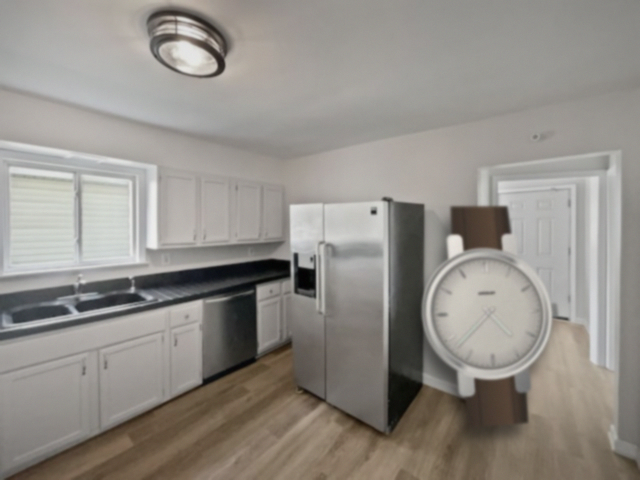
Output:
4.38
